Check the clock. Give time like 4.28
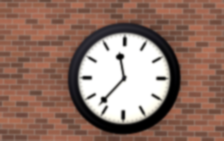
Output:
11.37
